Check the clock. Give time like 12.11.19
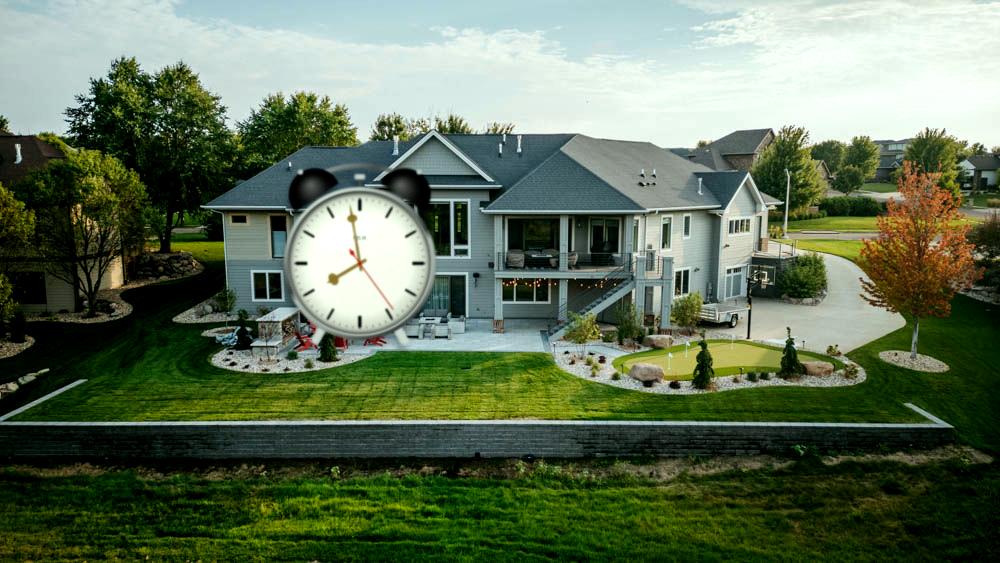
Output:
7.58.24
